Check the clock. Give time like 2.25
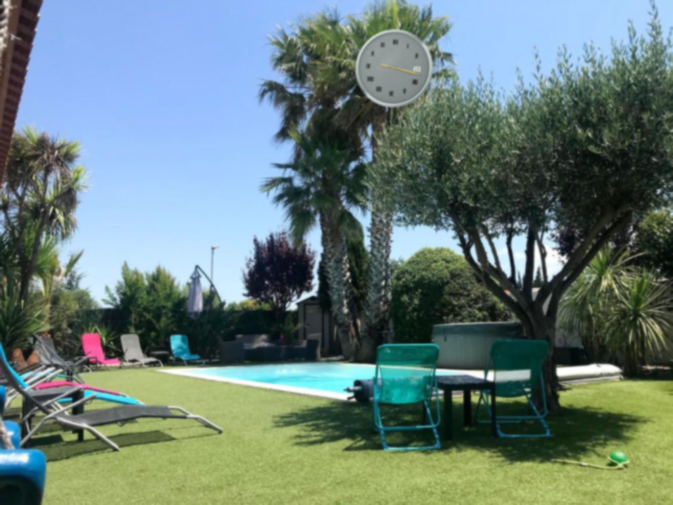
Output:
9.17
